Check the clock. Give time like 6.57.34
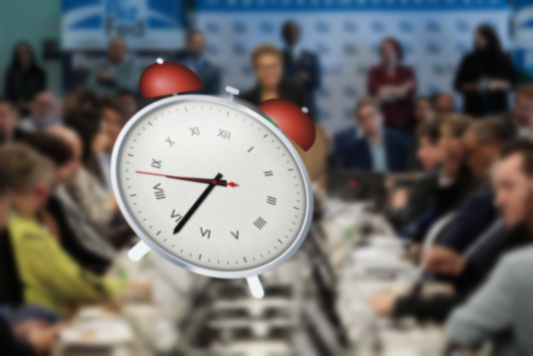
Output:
8.33.43
